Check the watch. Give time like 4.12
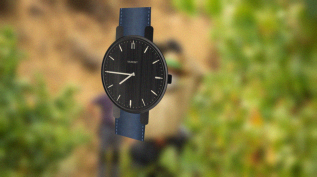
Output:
7.45
